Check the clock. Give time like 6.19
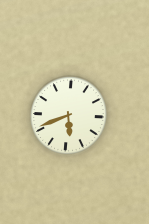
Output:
5.41
